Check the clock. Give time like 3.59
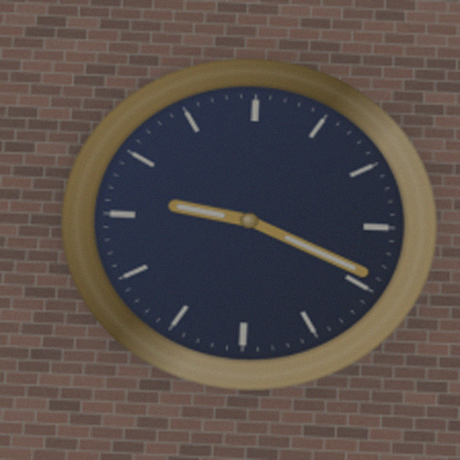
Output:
9.19
